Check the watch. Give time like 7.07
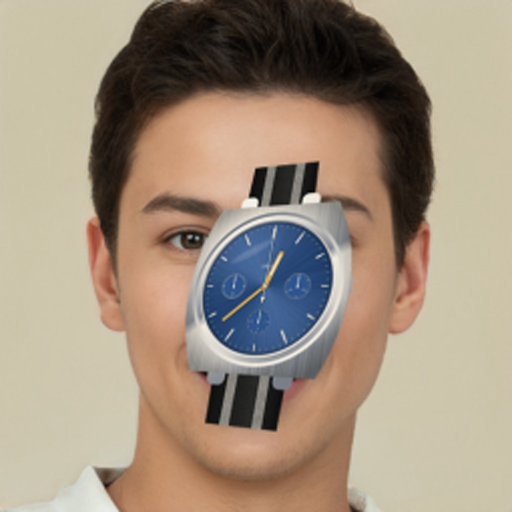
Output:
12.38
